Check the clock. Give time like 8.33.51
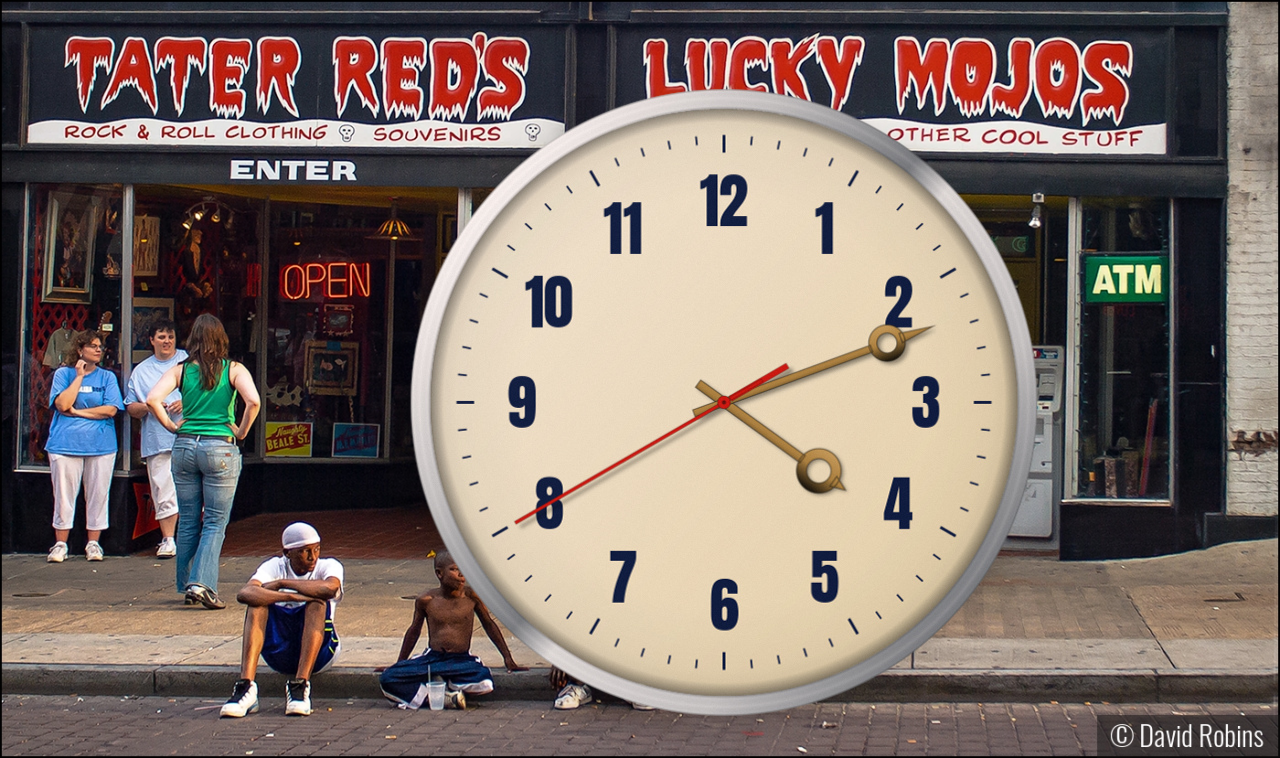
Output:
4.11.40
